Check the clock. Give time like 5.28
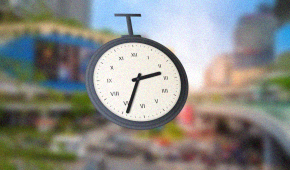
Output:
2.34
